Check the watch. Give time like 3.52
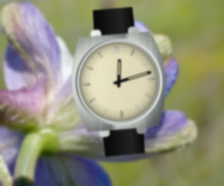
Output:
12.13
